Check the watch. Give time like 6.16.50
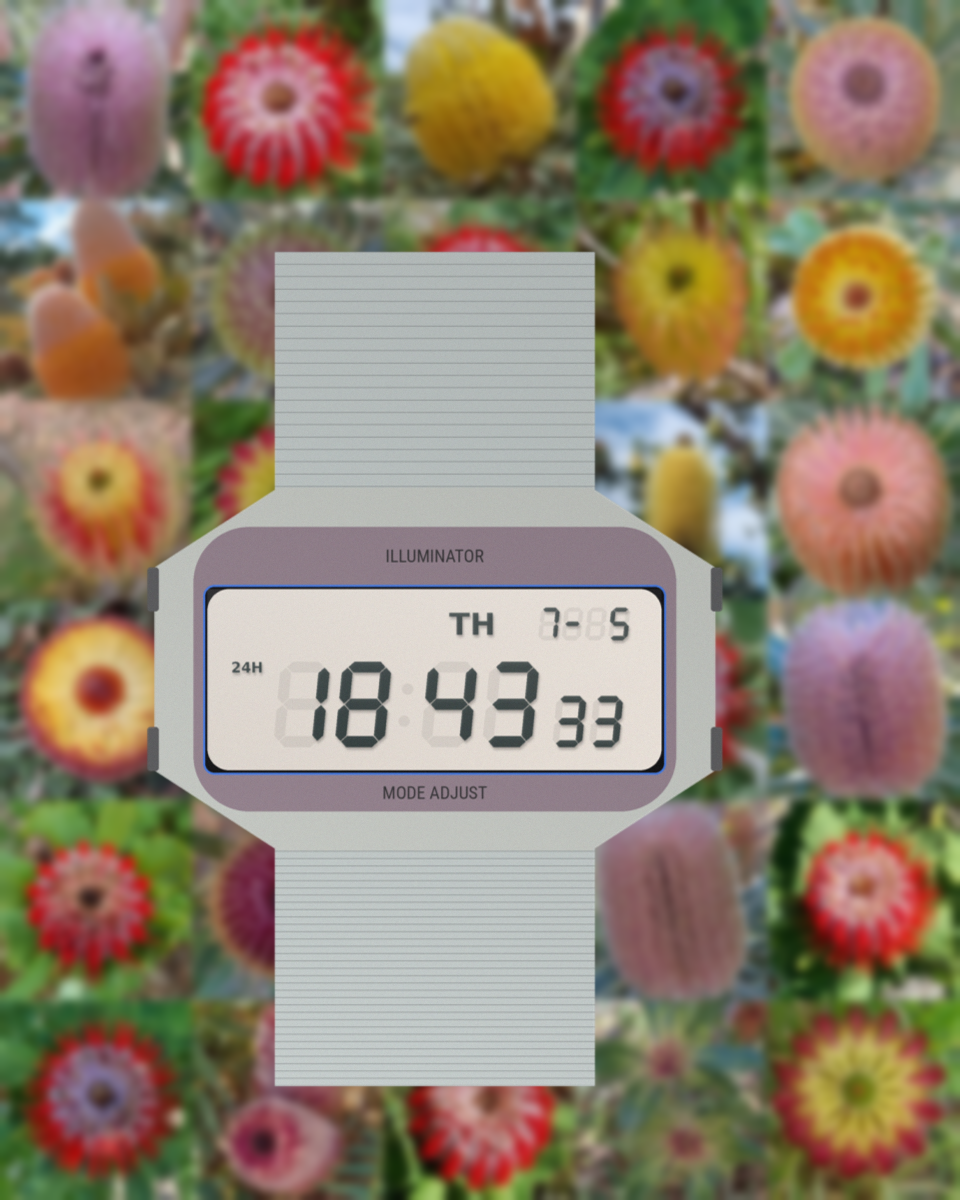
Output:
18.43.33
